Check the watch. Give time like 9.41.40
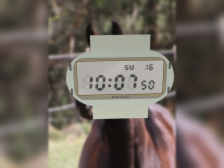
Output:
10.07.50
